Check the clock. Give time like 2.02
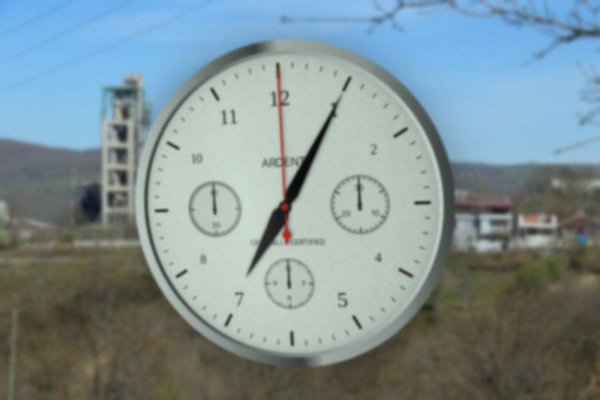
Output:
7.05
